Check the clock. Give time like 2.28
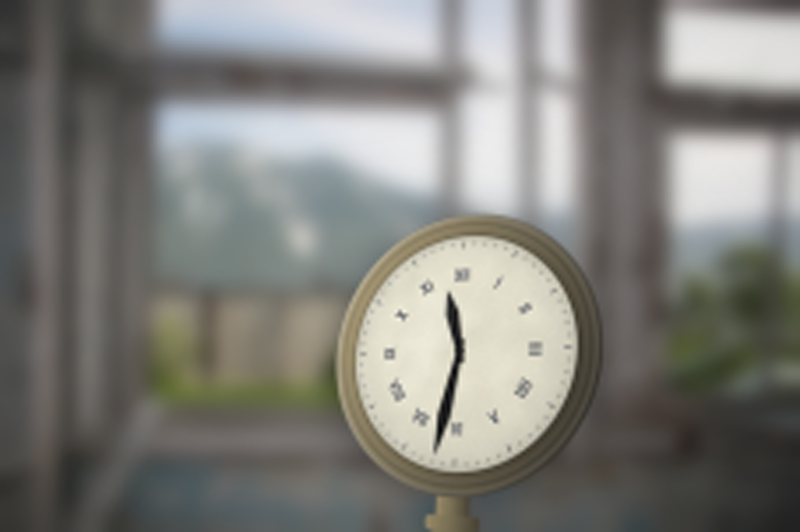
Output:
11.32
